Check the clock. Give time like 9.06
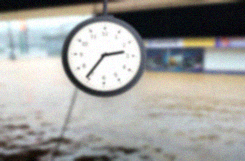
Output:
2.36
